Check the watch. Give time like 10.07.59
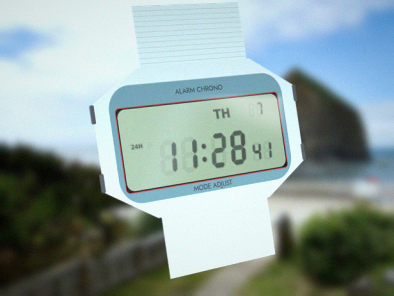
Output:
11.28.41
